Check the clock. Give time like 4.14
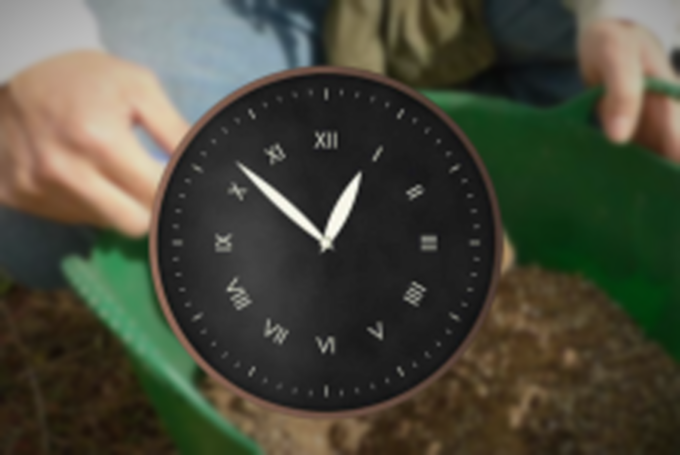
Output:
12.52
